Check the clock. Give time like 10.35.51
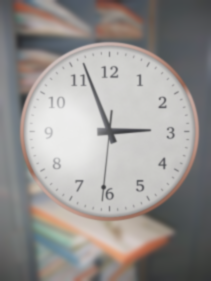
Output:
2.56.31
